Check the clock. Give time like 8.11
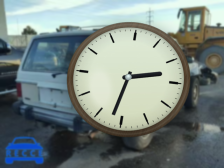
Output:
2.32
